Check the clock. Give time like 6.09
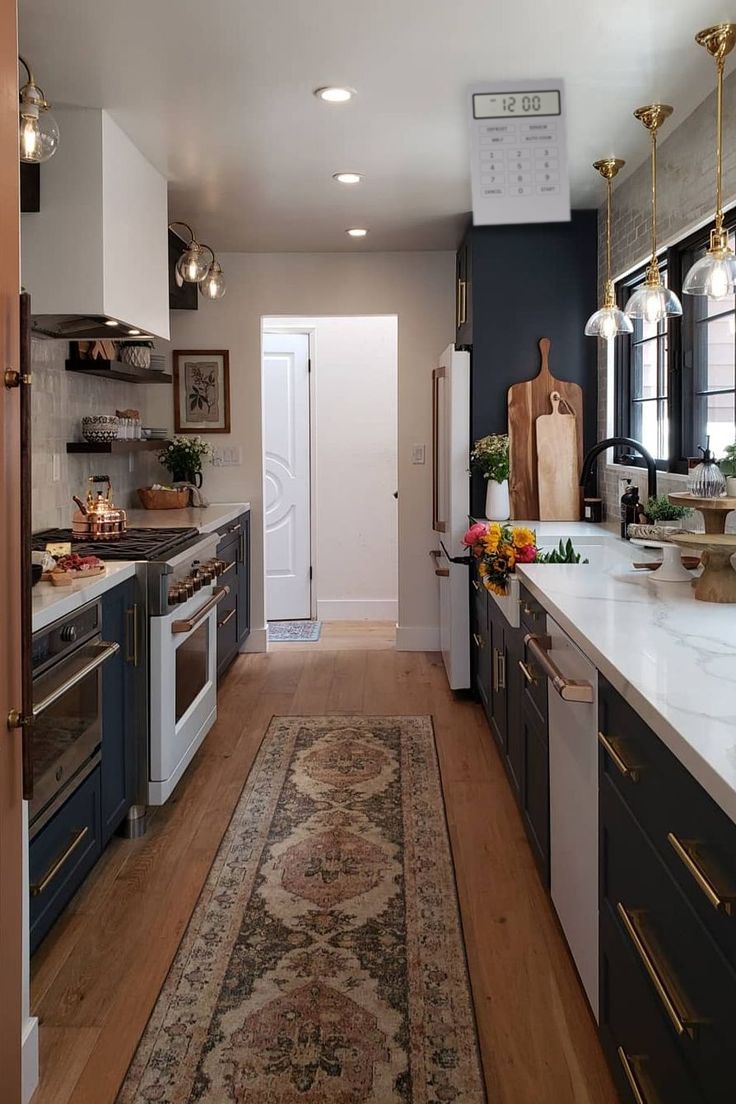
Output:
12.00
